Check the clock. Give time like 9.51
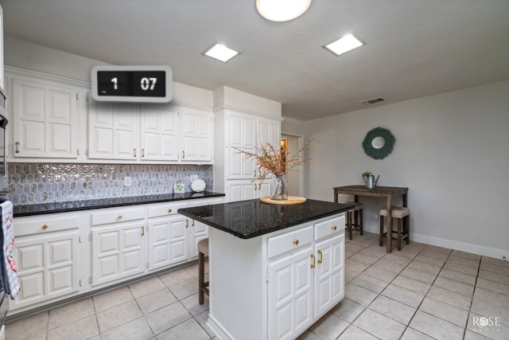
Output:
1.07
